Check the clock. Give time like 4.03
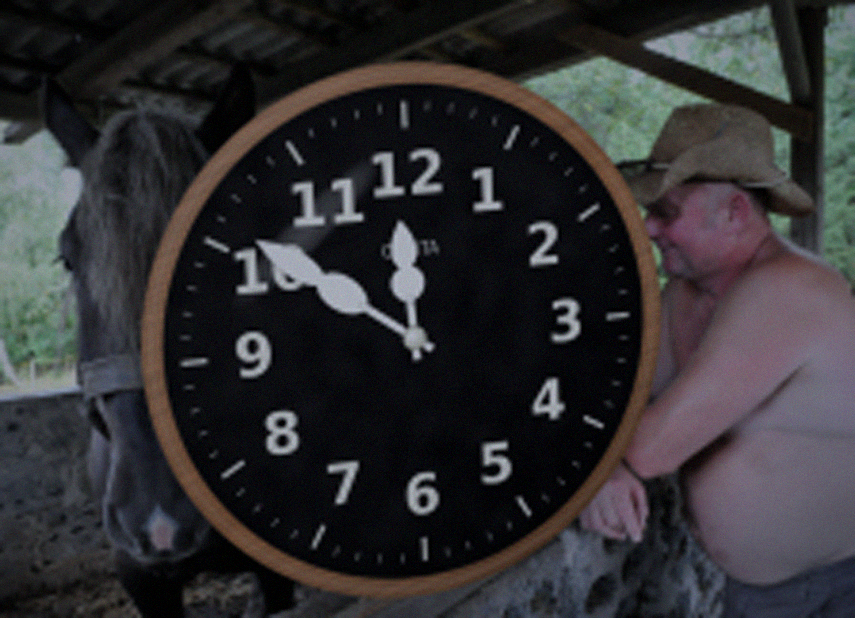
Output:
11.51
